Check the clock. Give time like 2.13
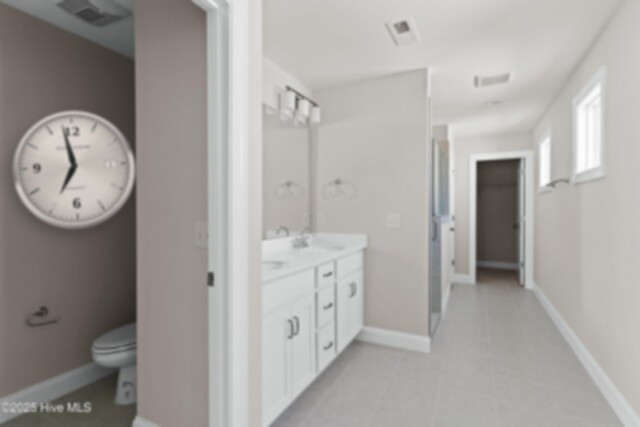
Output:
6.58
